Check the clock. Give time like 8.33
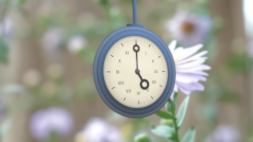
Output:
5.00
